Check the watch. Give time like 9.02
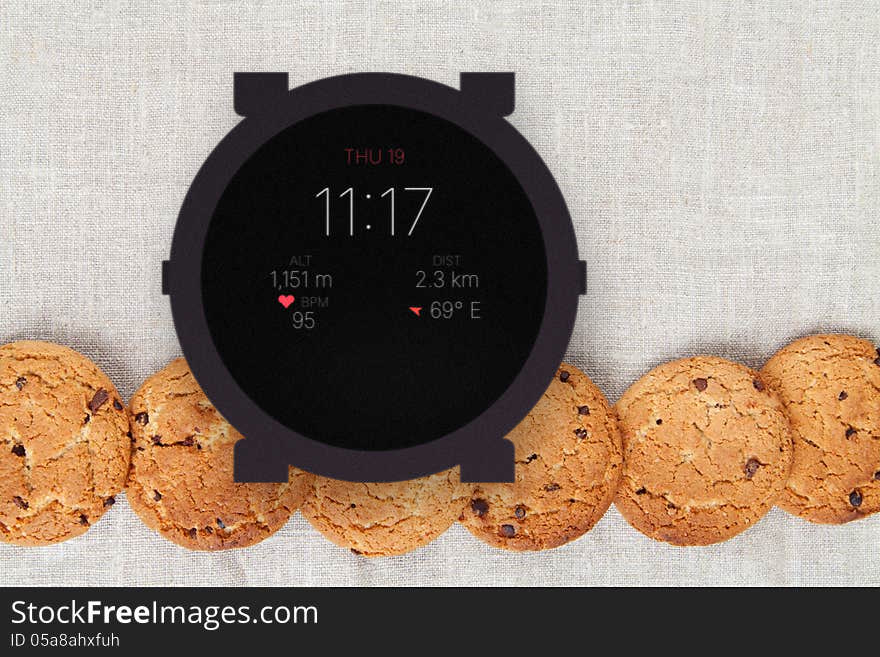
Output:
11.17
